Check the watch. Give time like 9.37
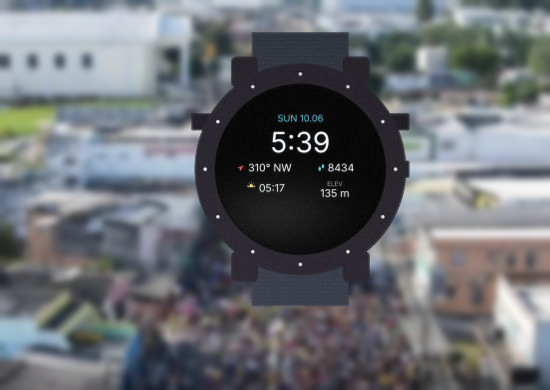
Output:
5.39
